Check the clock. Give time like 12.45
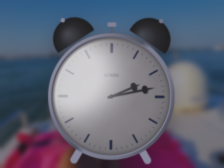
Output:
2.13
